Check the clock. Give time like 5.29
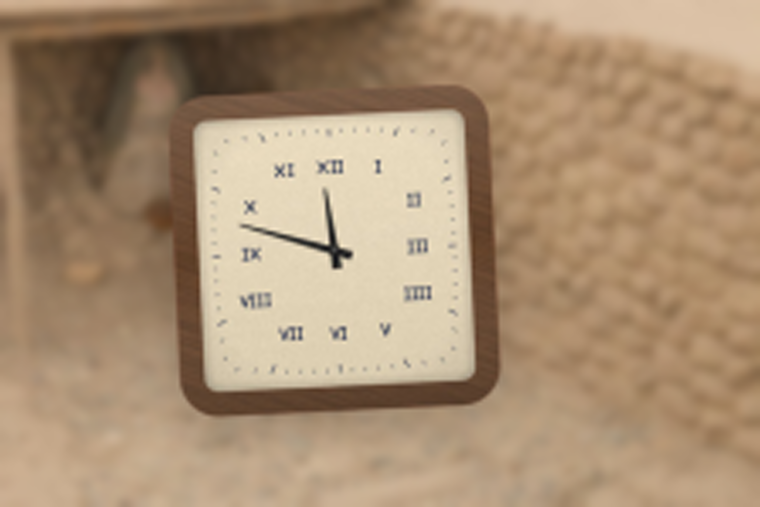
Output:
11.48
